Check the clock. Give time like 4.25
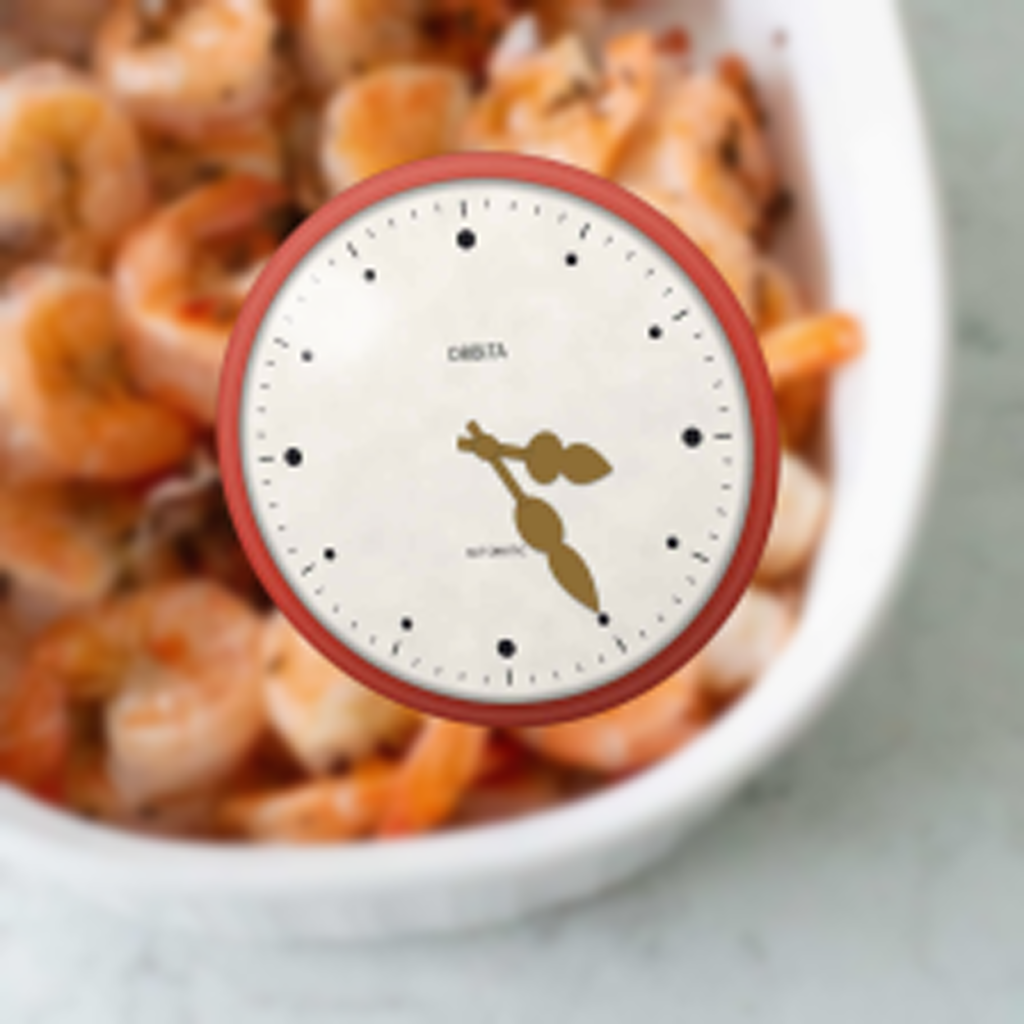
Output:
3.25
